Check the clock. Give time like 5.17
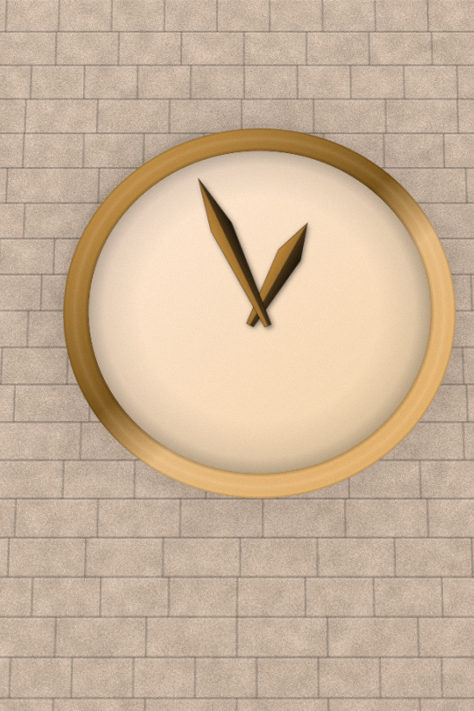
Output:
12.56
